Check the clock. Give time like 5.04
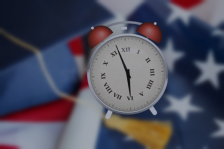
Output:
5.57
